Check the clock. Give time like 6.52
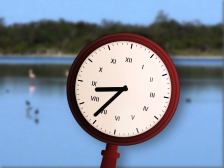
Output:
8.36
